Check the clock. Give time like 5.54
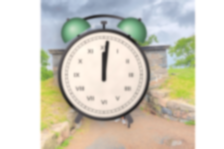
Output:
12.01
